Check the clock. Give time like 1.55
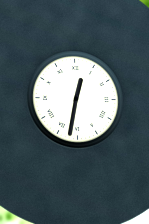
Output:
12.32
